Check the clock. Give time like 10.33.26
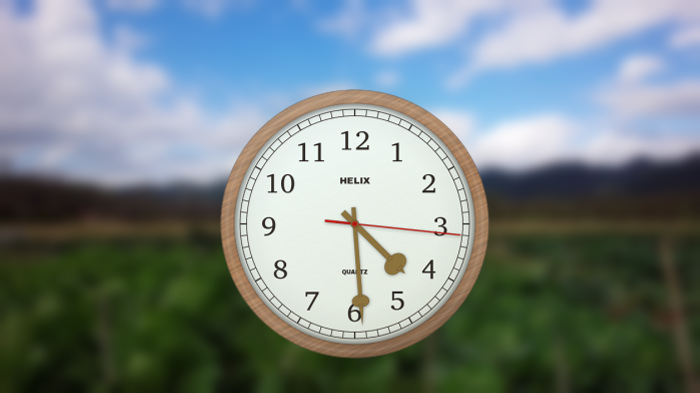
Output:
4.29.16
